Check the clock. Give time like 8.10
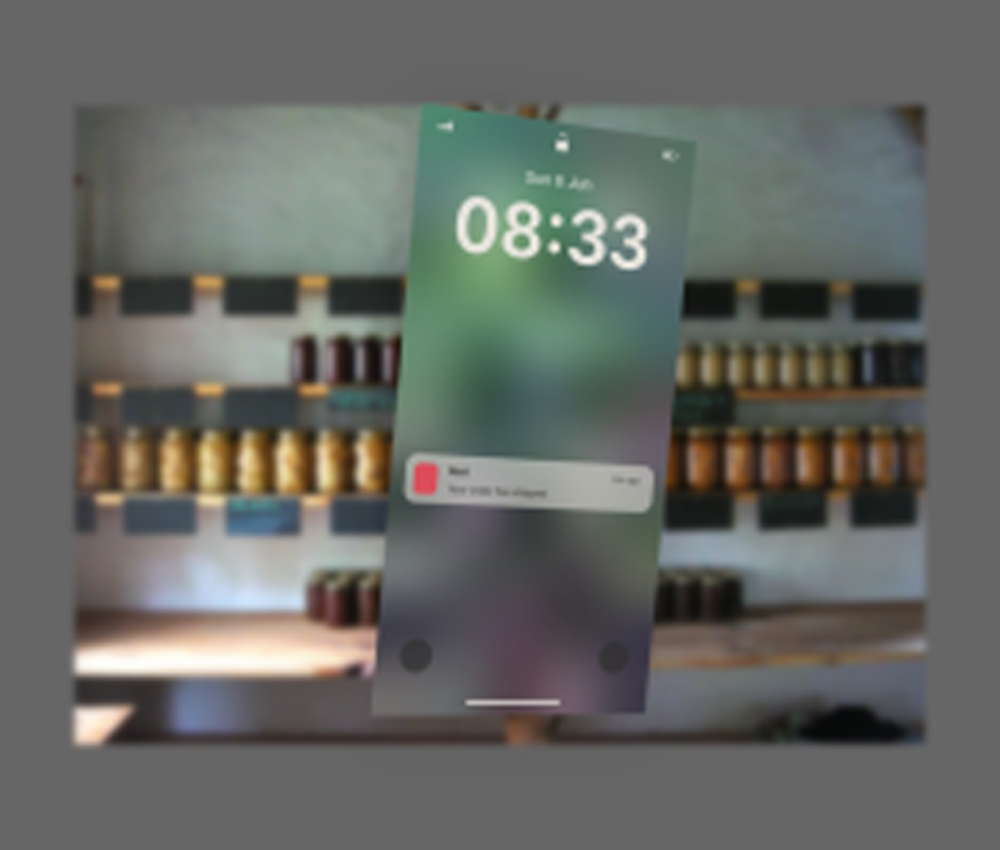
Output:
8.33
